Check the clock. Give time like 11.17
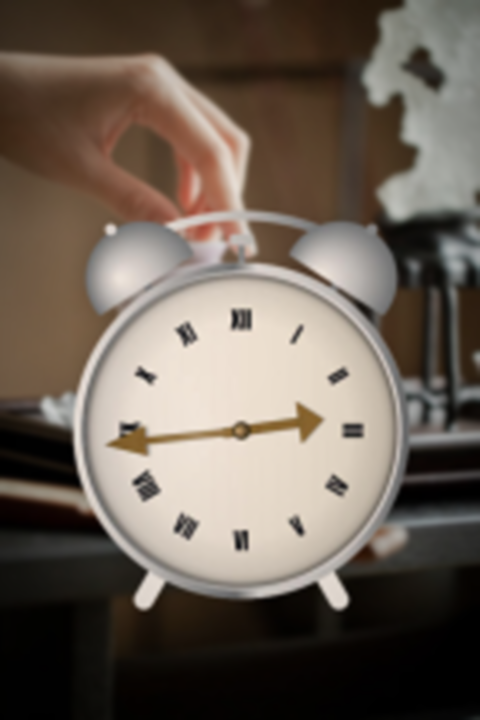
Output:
2.44
